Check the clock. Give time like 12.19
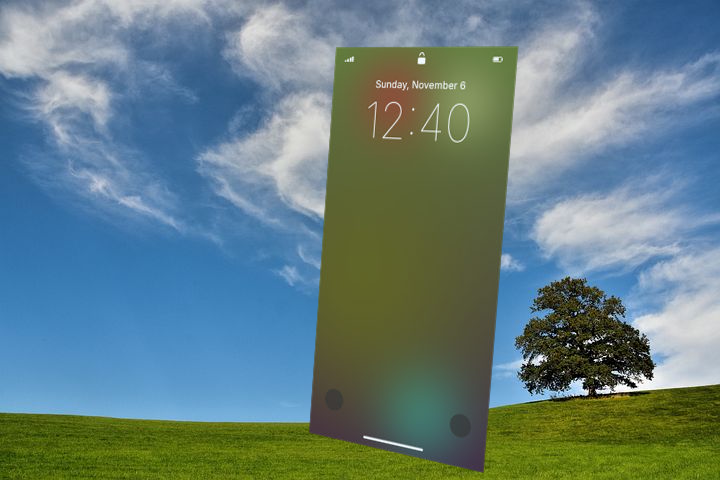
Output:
12.40
